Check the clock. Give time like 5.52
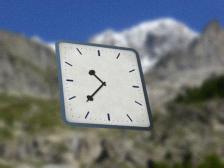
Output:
10.37
